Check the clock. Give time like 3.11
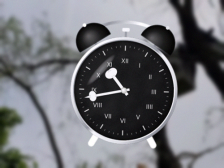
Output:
10.43
